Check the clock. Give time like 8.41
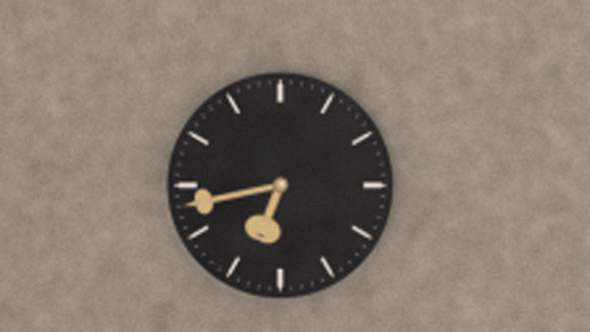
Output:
6.43
